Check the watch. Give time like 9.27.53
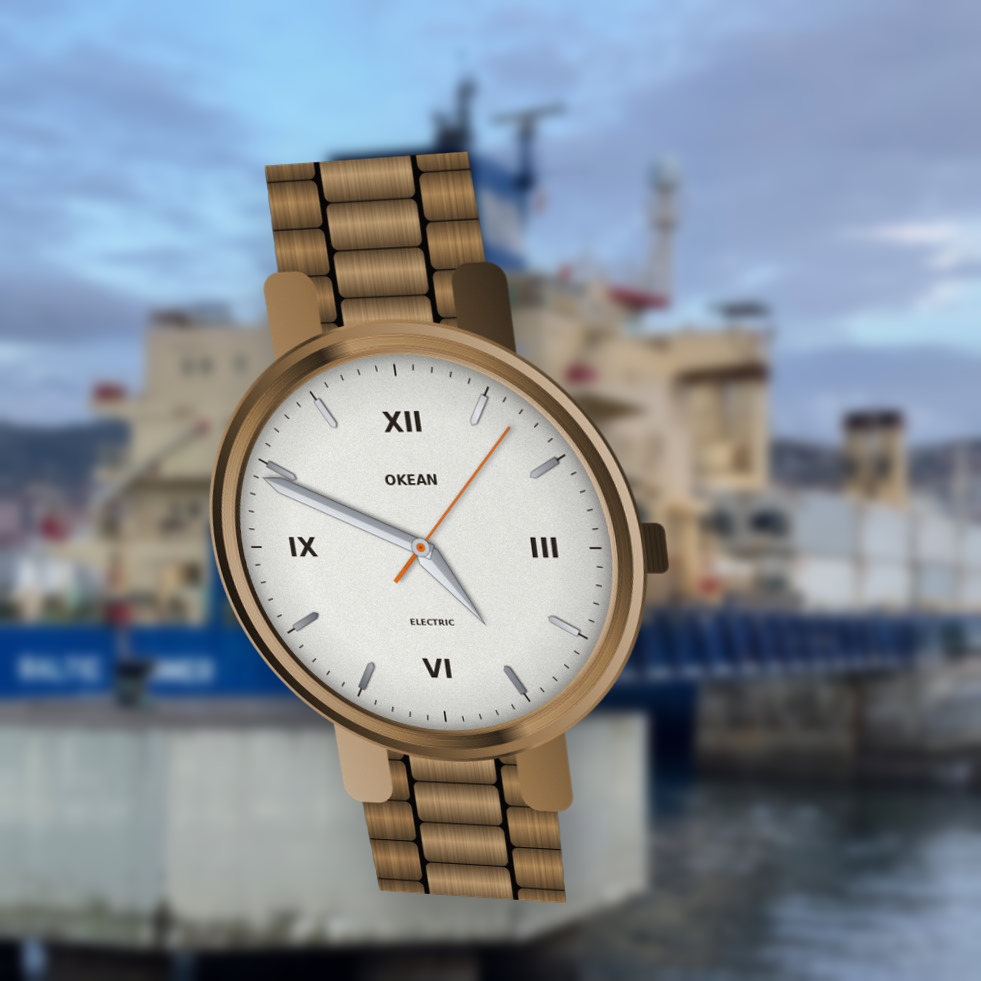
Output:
4.49.07
